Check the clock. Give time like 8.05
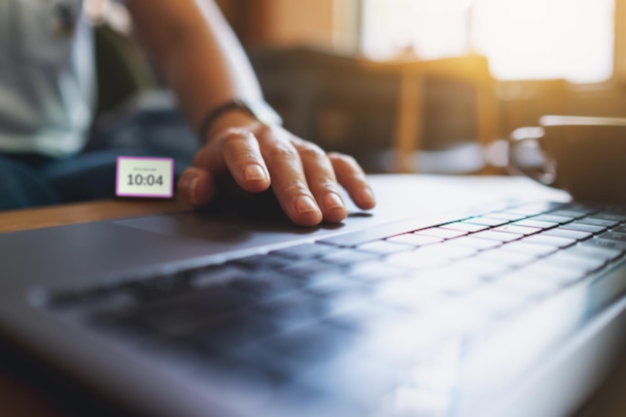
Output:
10.04
